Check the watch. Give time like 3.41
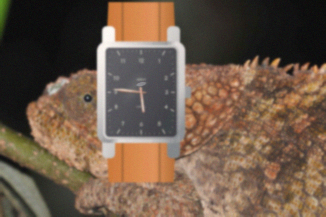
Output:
5.46
